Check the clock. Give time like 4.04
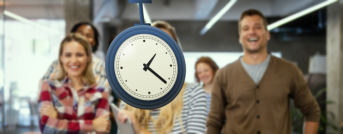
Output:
1.22
